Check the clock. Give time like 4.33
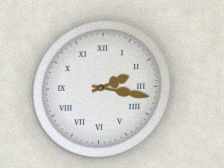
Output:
2.17
